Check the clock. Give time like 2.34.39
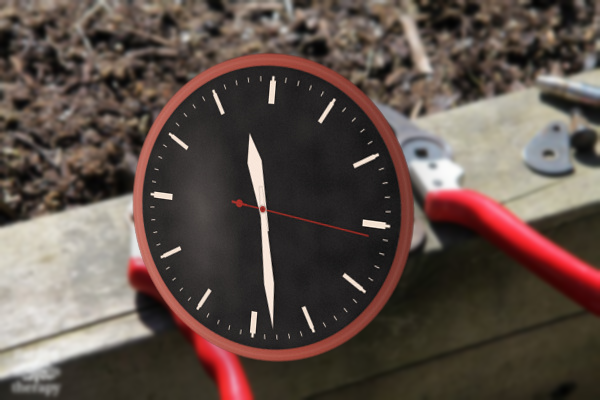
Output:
11.28.16
